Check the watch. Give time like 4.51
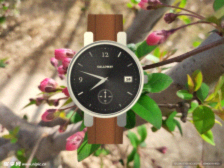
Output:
7.48
